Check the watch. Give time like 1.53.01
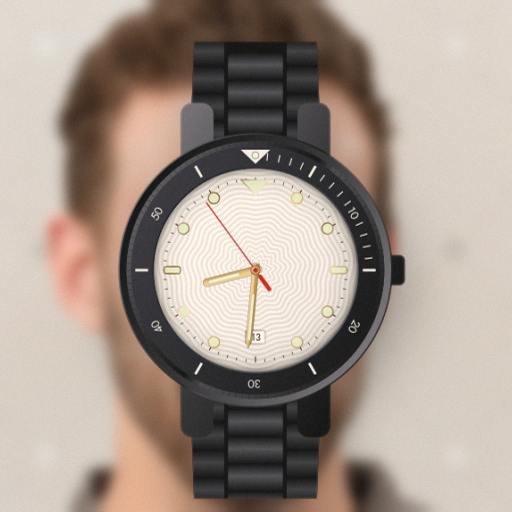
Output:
8.30.54
